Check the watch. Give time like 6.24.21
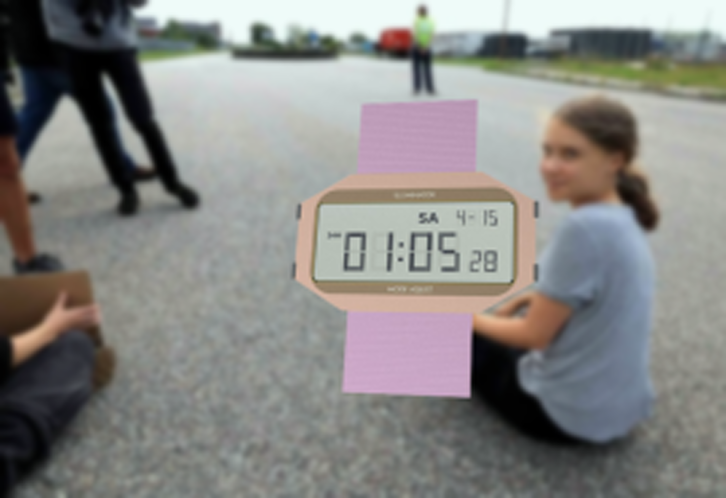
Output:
1.05.28
